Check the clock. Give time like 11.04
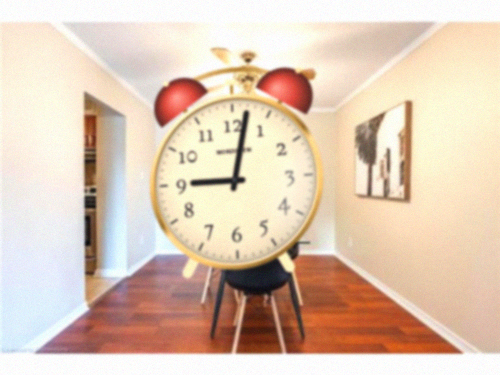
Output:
9.02
